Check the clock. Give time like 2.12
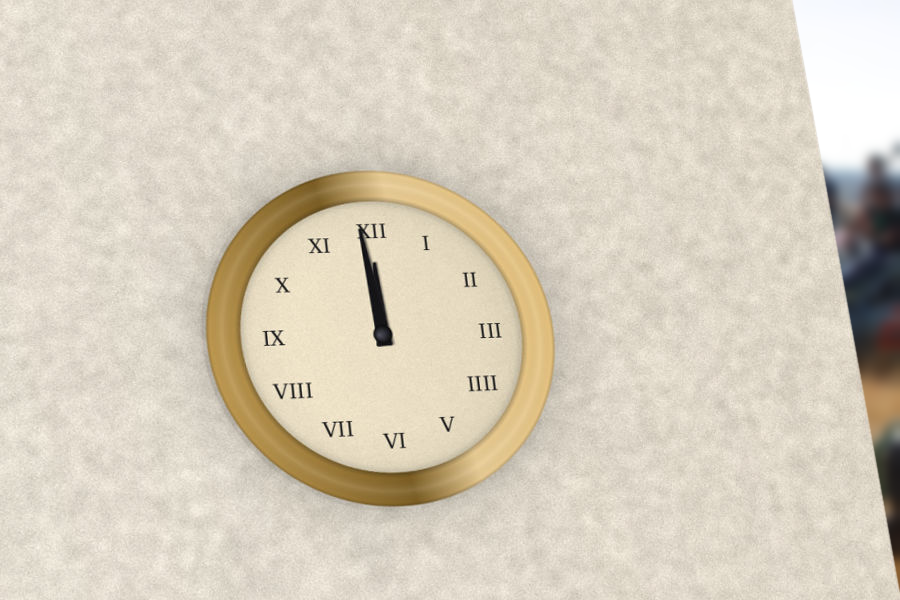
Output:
11.59
